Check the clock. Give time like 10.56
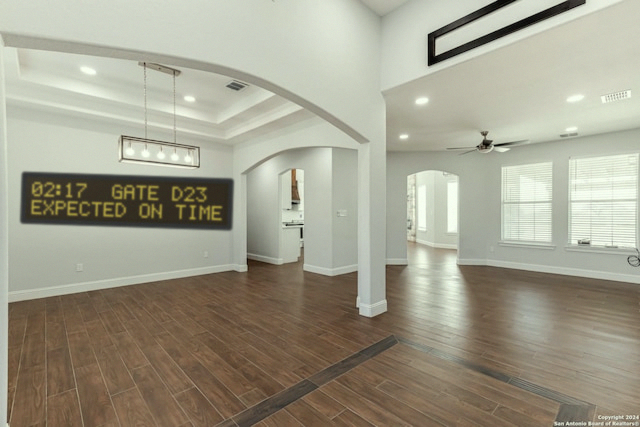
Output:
2.17
